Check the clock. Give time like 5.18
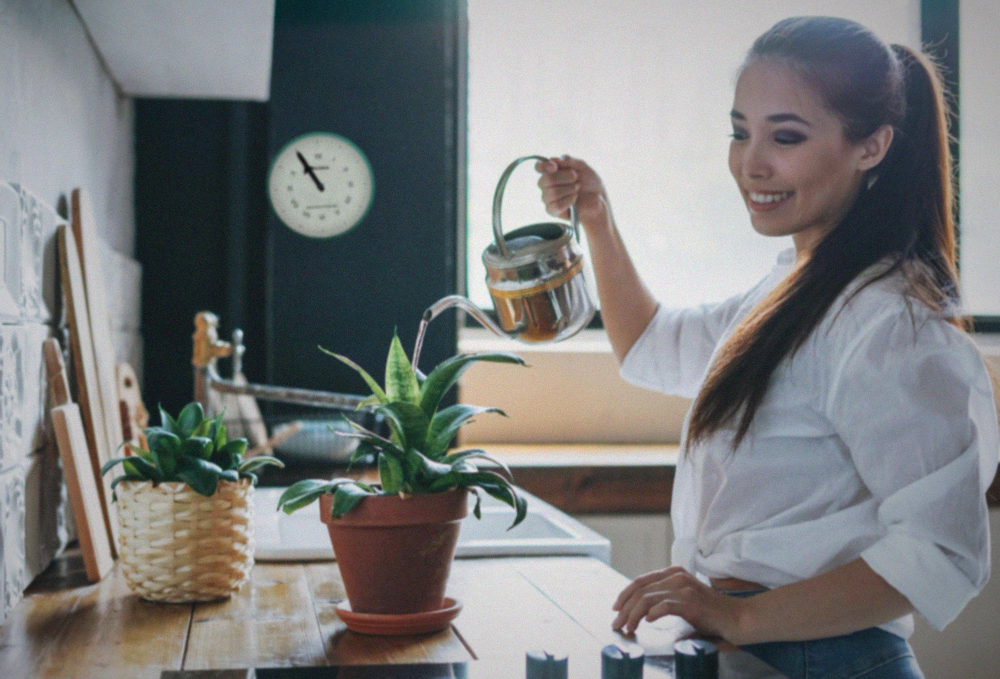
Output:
10.55
